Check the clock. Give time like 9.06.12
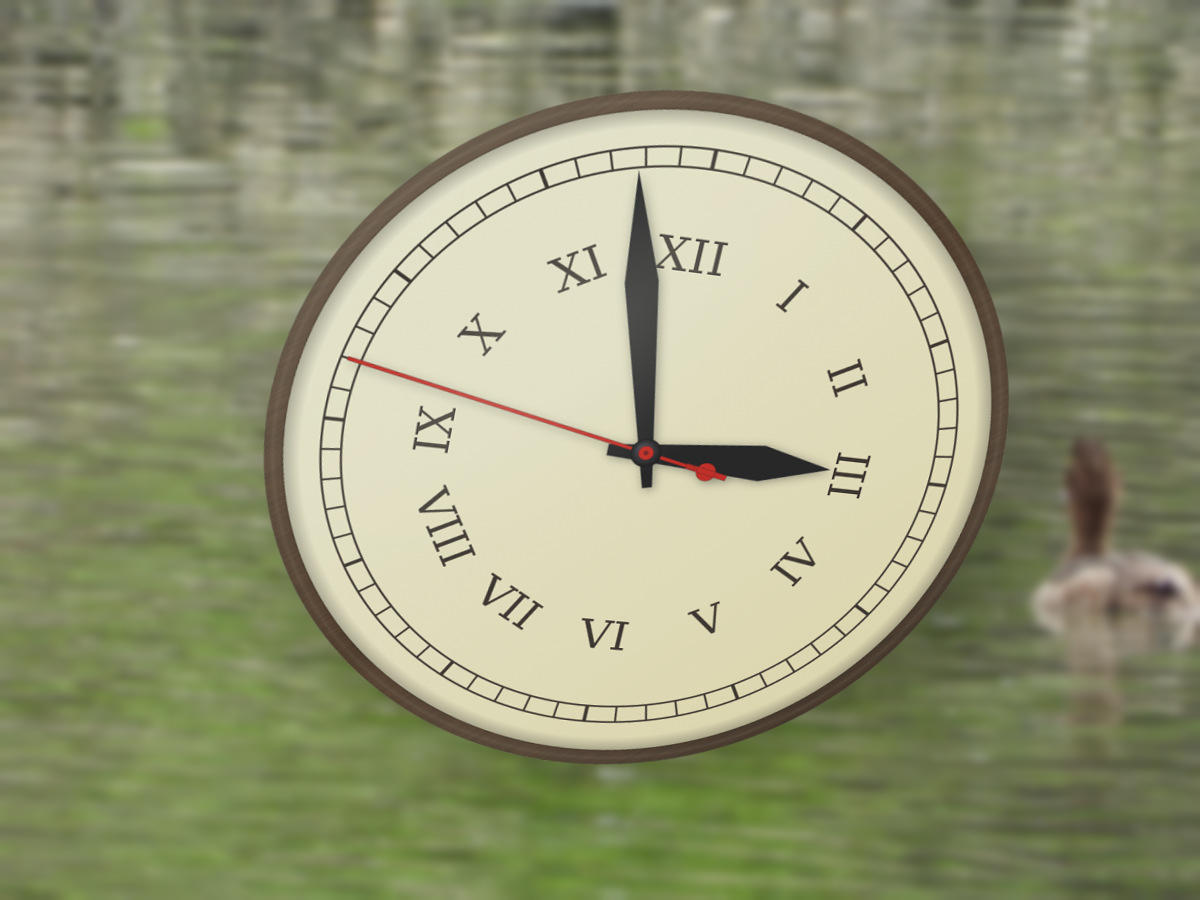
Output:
2.57.47
